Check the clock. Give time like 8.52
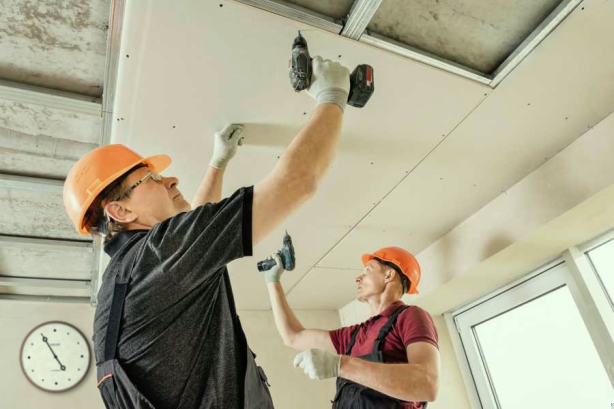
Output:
4.55
